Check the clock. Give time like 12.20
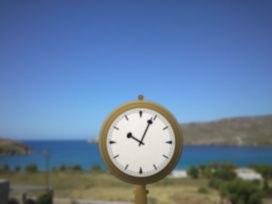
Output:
10.04
